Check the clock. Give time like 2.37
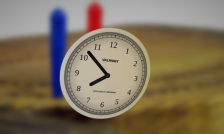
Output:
7.52
